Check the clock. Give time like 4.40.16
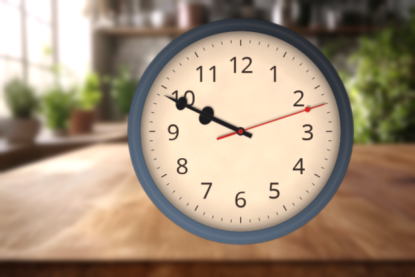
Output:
9.49.12
